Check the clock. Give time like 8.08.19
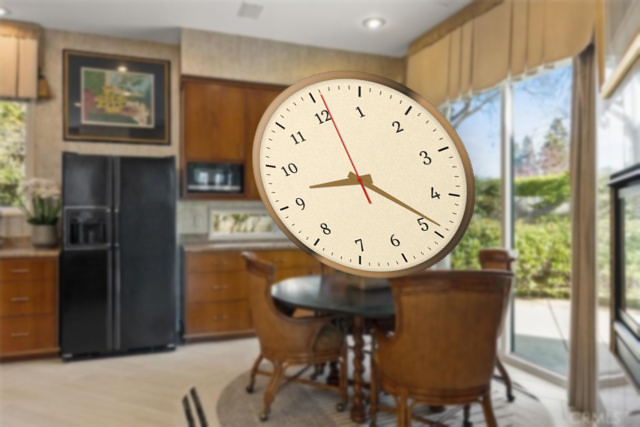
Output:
9.24.01
